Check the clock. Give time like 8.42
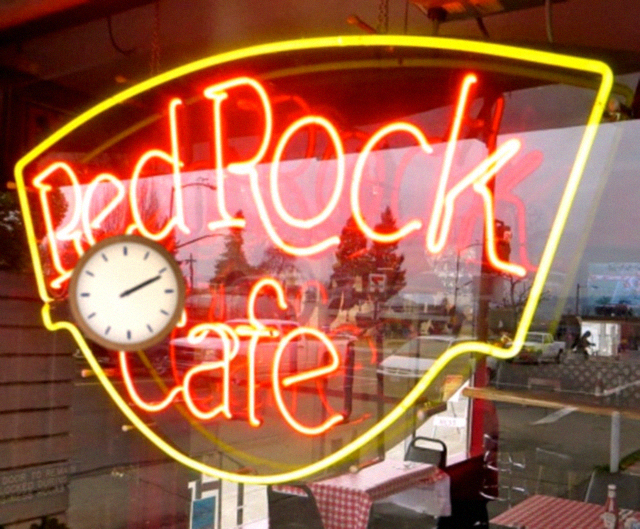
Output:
2.11
